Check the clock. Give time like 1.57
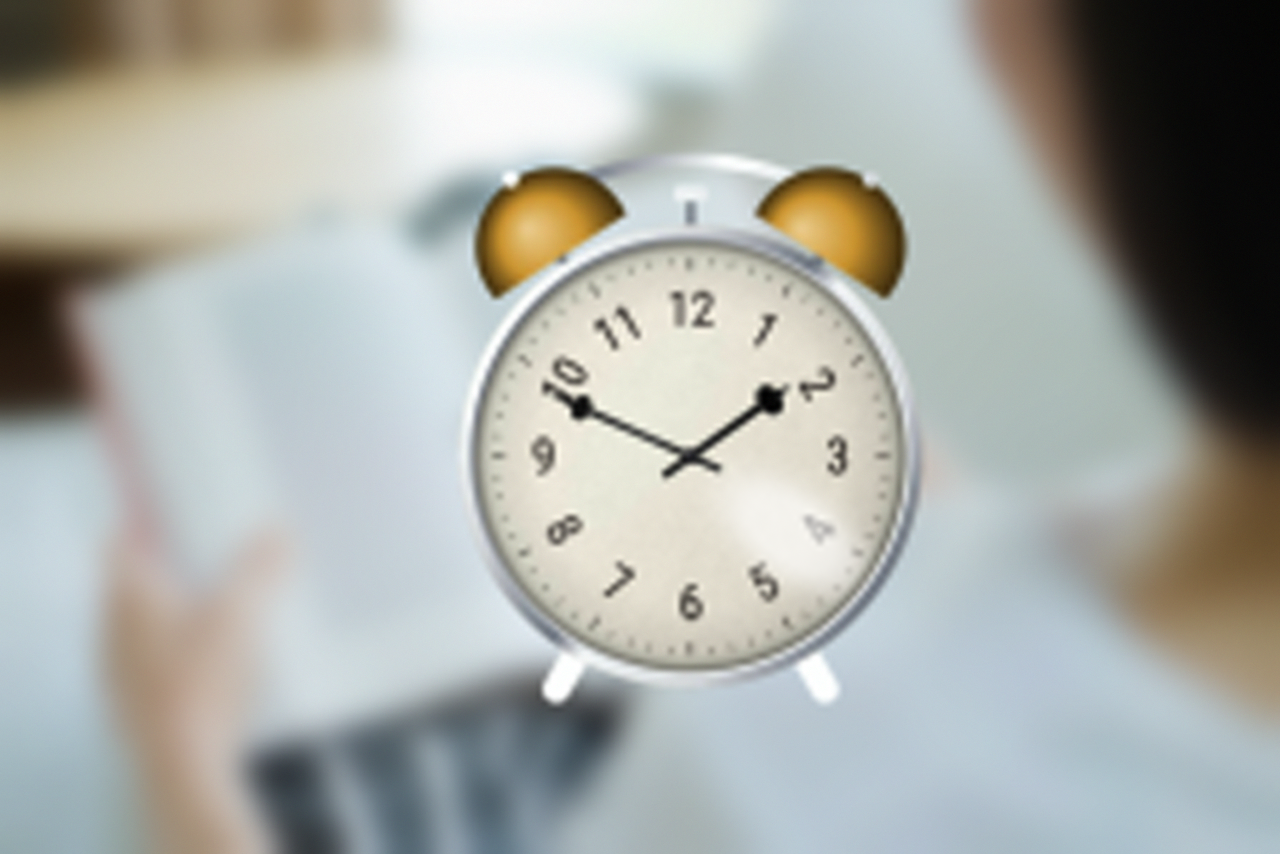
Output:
1.49
